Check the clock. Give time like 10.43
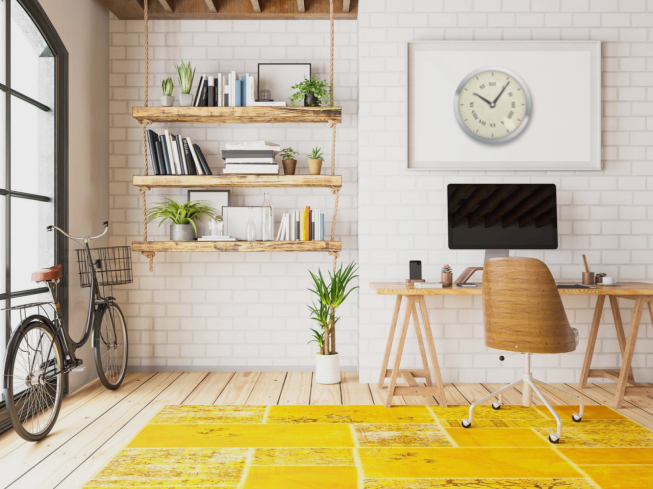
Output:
10.06
